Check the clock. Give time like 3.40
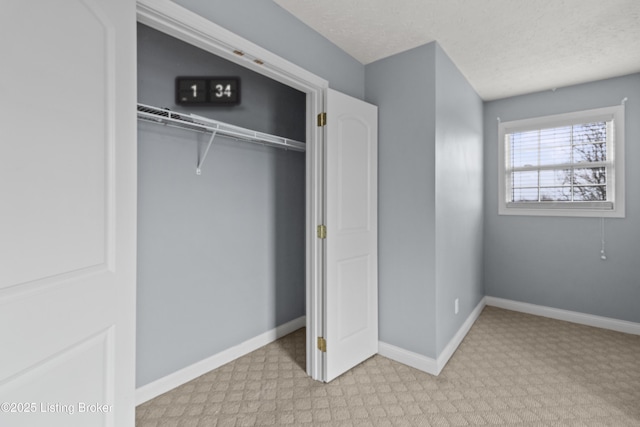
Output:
1.34
